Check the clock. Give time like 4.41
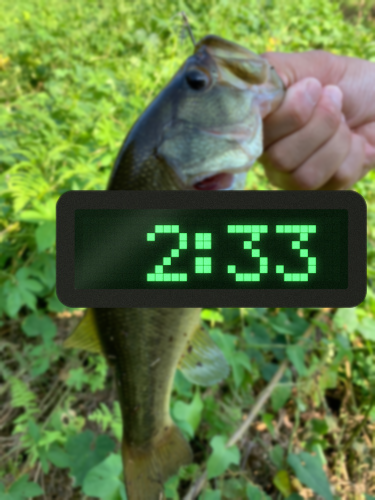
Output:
2.33
